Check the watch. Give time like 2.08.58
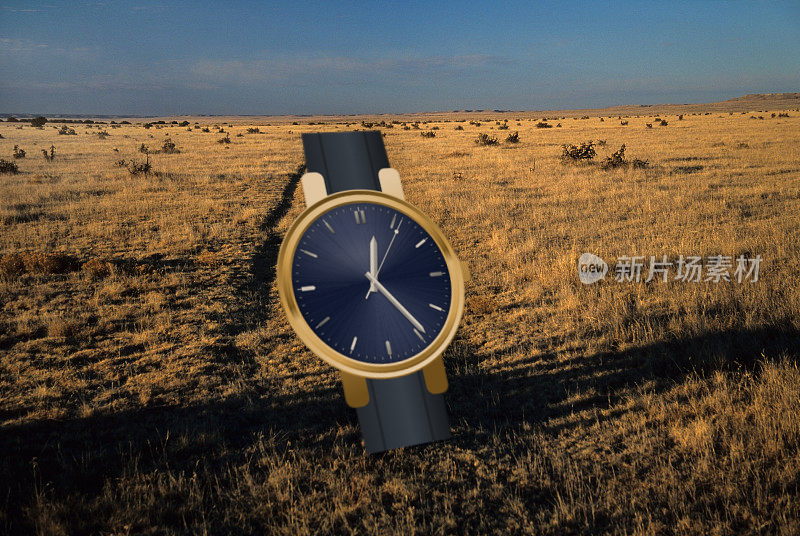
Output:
12.24.06
